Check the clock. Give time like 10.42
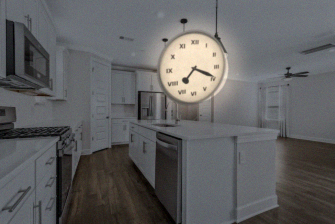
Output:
7.19
